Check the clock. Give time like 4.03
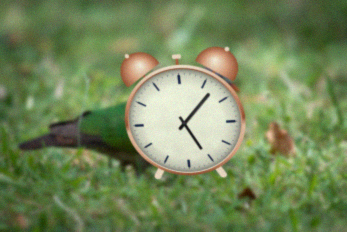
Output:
5.07
